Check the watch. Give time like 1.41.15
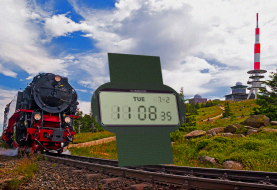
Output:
11.08.35
